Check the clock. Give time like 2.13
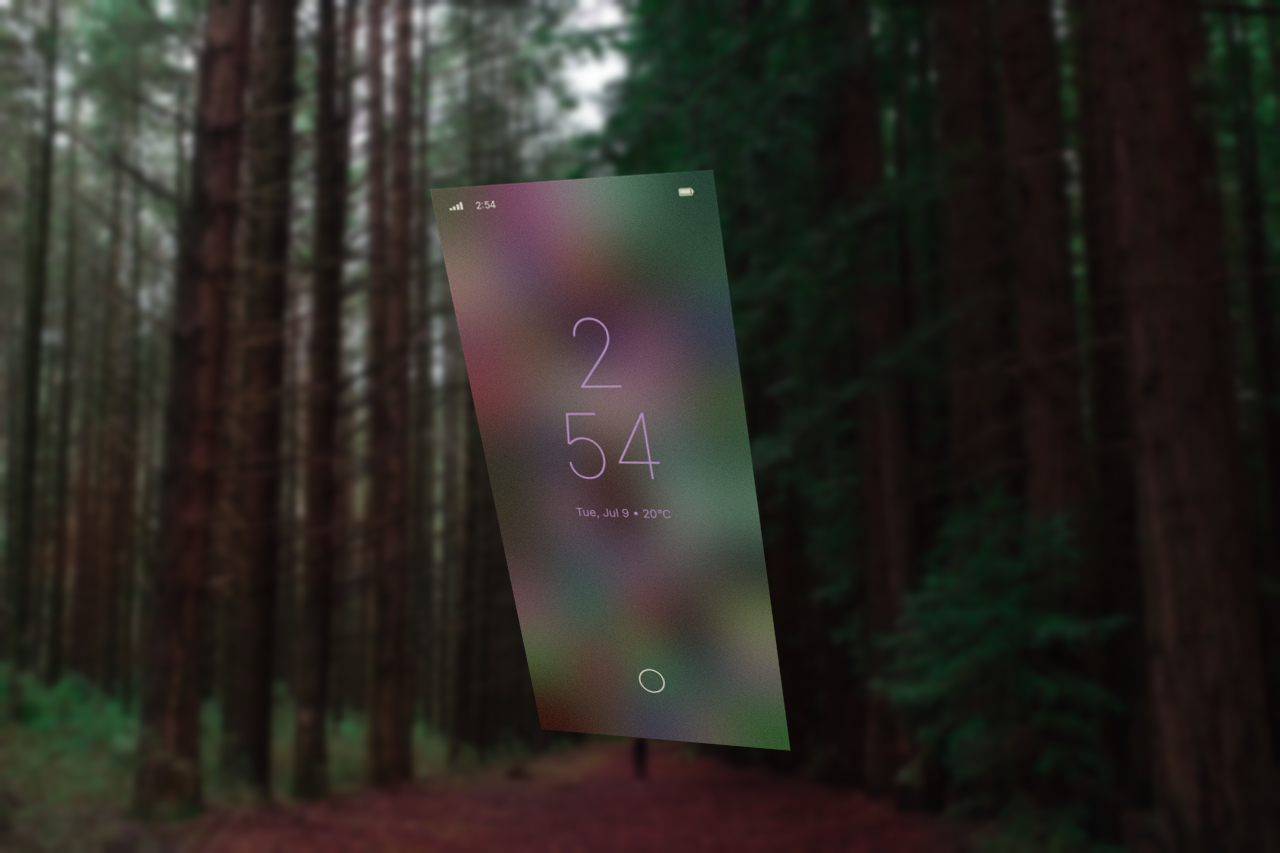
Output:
2.54
